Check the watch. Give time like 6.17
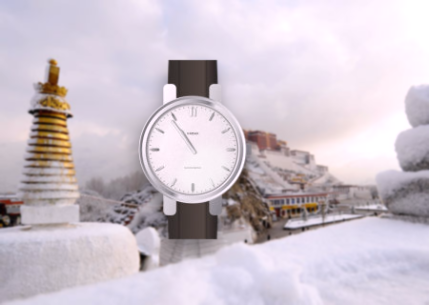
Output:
10.54
